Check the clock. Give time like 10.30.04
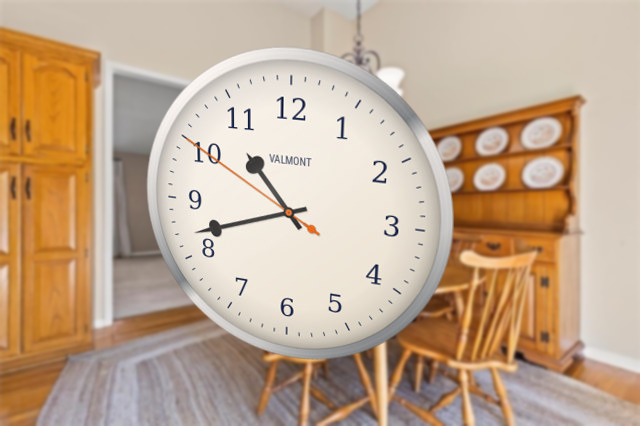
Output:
10.41.50
